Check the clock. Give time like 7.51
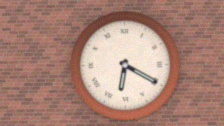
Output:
6.20
